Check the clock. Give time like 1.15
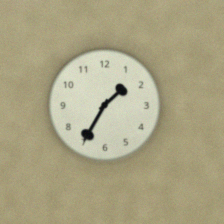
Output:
1.35
